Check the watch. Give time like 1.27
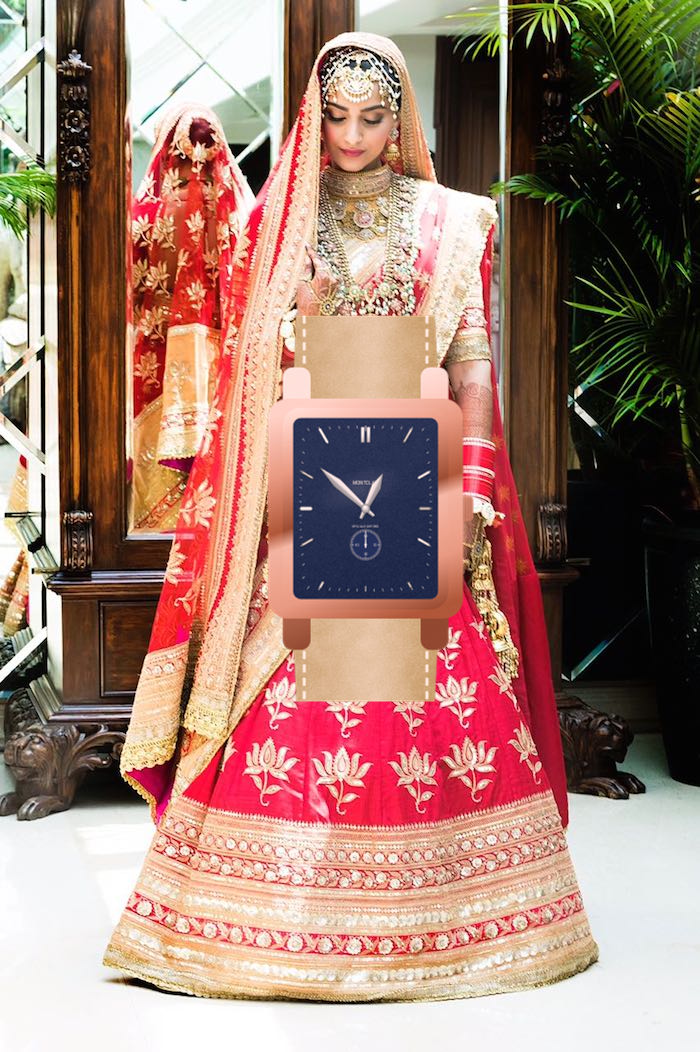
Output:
12.52
